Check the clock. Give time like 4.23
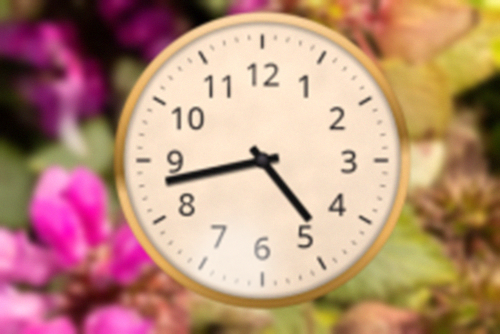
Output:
4.43
